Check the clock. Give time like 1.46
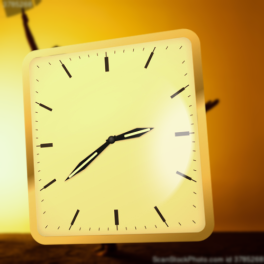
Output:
2.39
